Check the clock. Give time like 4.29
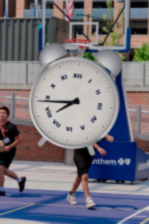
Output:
7.44
